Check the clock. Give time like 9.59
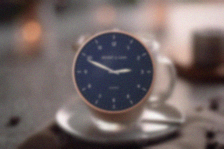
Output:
2.49
